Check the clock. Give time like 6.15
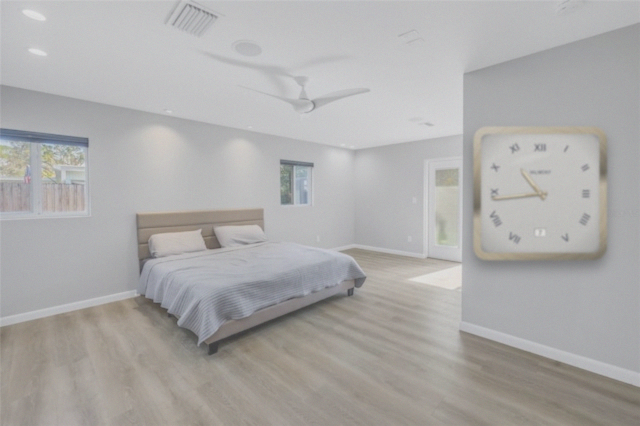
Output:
10.44
